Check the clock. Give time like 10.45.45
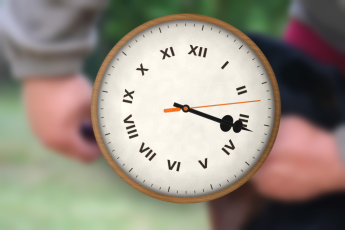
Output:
3.16.12
